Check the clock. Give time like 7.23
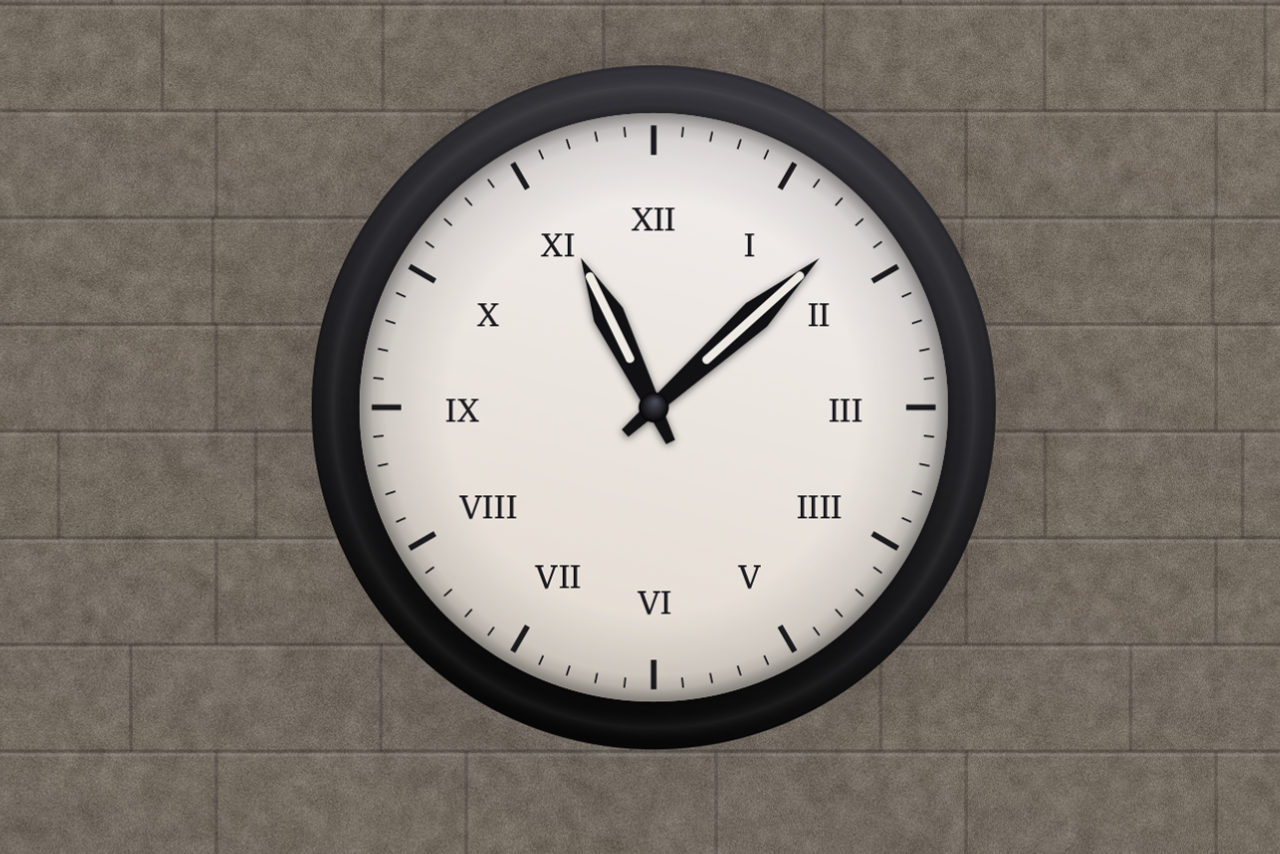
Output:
11.08
